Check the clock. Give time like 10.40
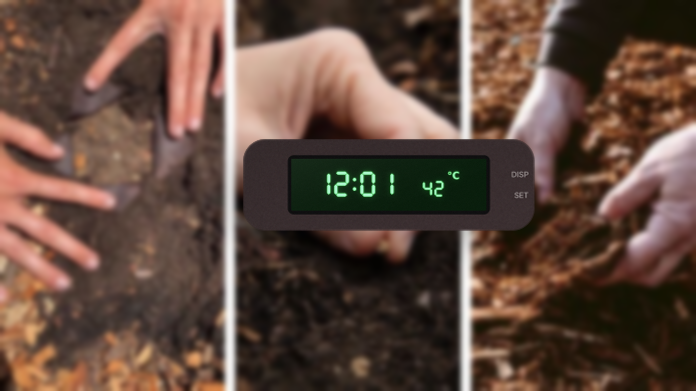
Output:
12.01
